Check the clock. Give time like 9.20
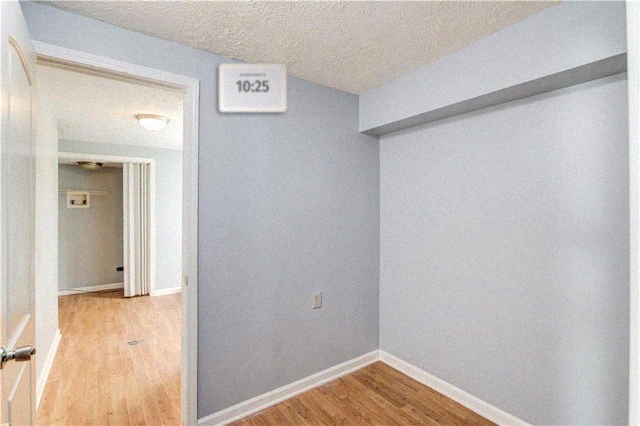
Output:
10.25
